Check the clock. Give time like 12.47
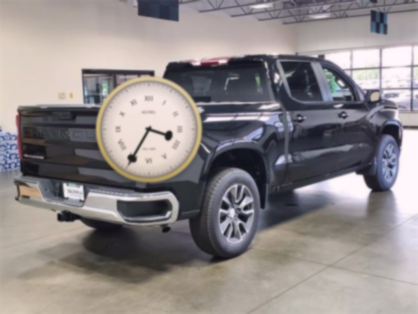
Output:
3.35
